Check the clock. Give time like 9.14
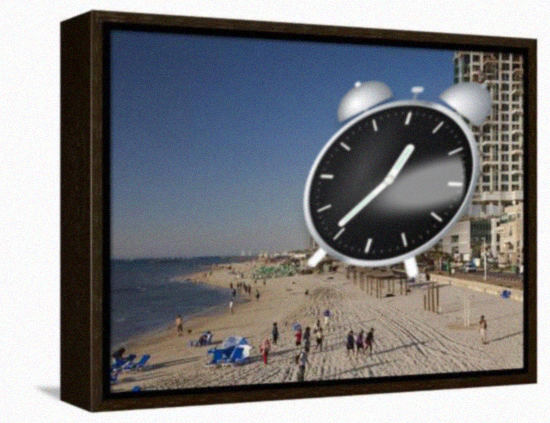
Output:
12.36
